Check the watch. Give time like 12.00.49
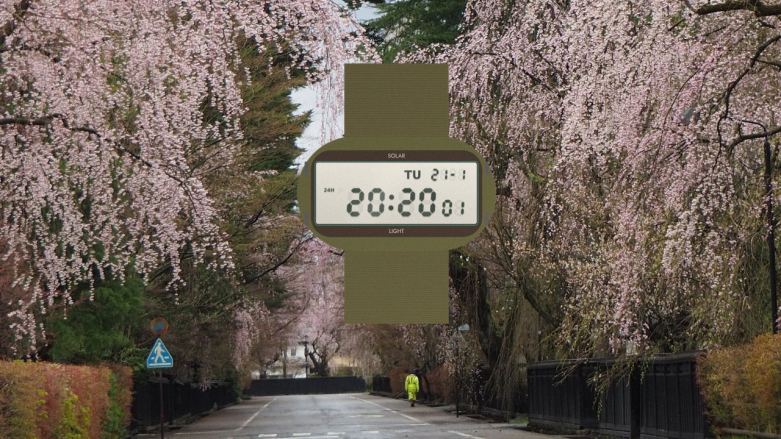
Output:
20.20.01
